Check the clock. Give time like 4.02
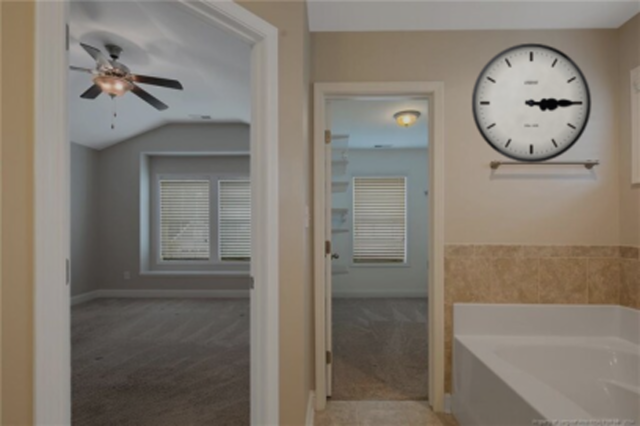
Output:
3.15
